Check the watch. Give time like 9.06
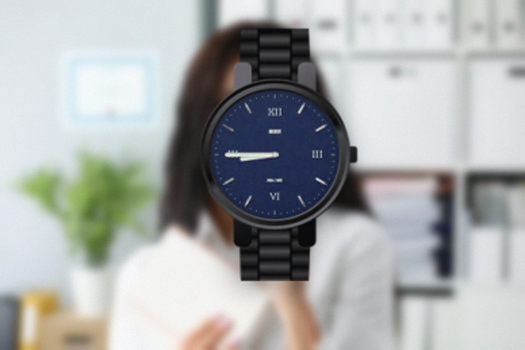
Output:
8.45
